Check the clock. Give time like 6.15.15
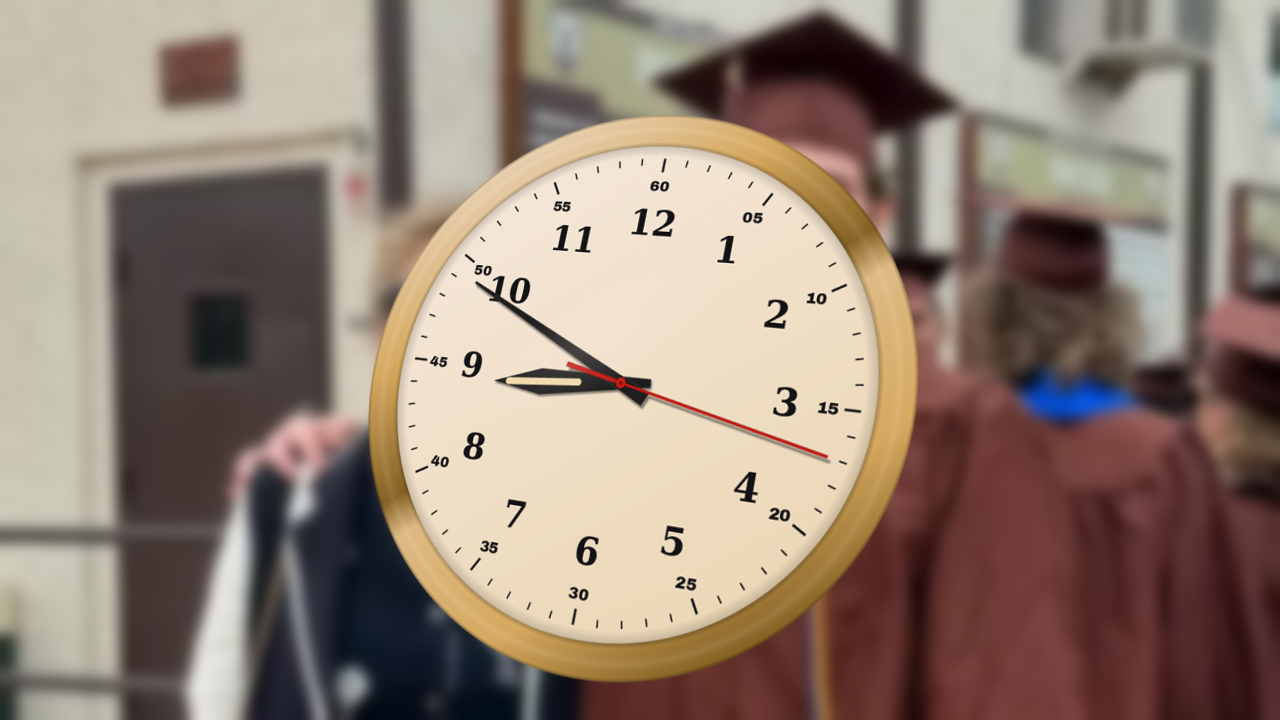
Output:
8.49.17
